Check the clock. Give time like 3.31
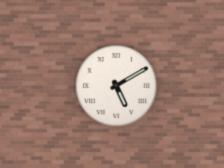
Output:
5.10
